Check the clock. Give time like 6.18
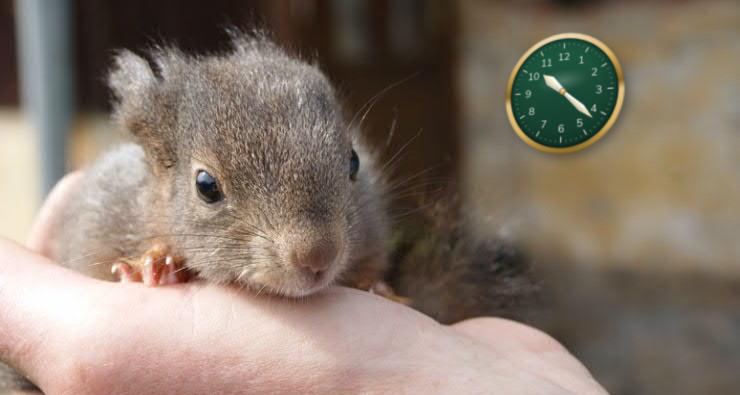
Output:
10.22
